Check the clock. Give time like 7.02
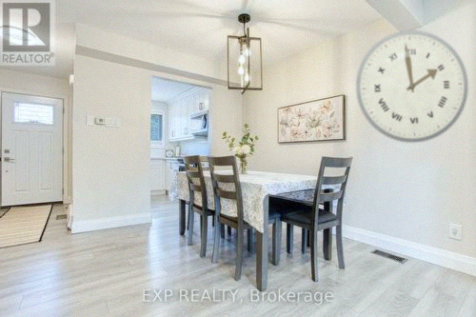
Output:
1.59
